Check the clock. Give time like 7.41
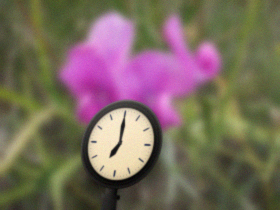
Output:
7.00
